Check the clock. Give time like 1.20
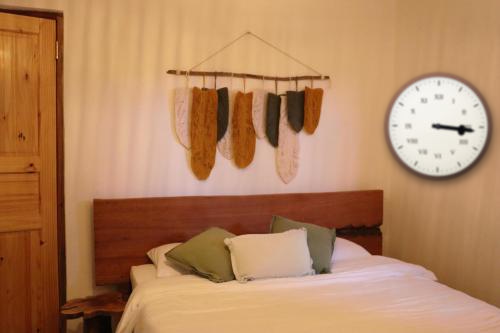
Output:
3.16
